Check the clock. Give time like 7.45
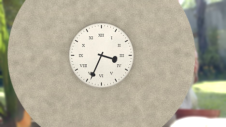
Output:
3.34
